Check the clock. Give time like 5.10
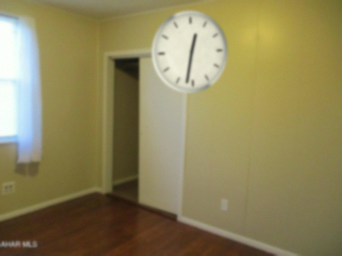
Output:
12.32
